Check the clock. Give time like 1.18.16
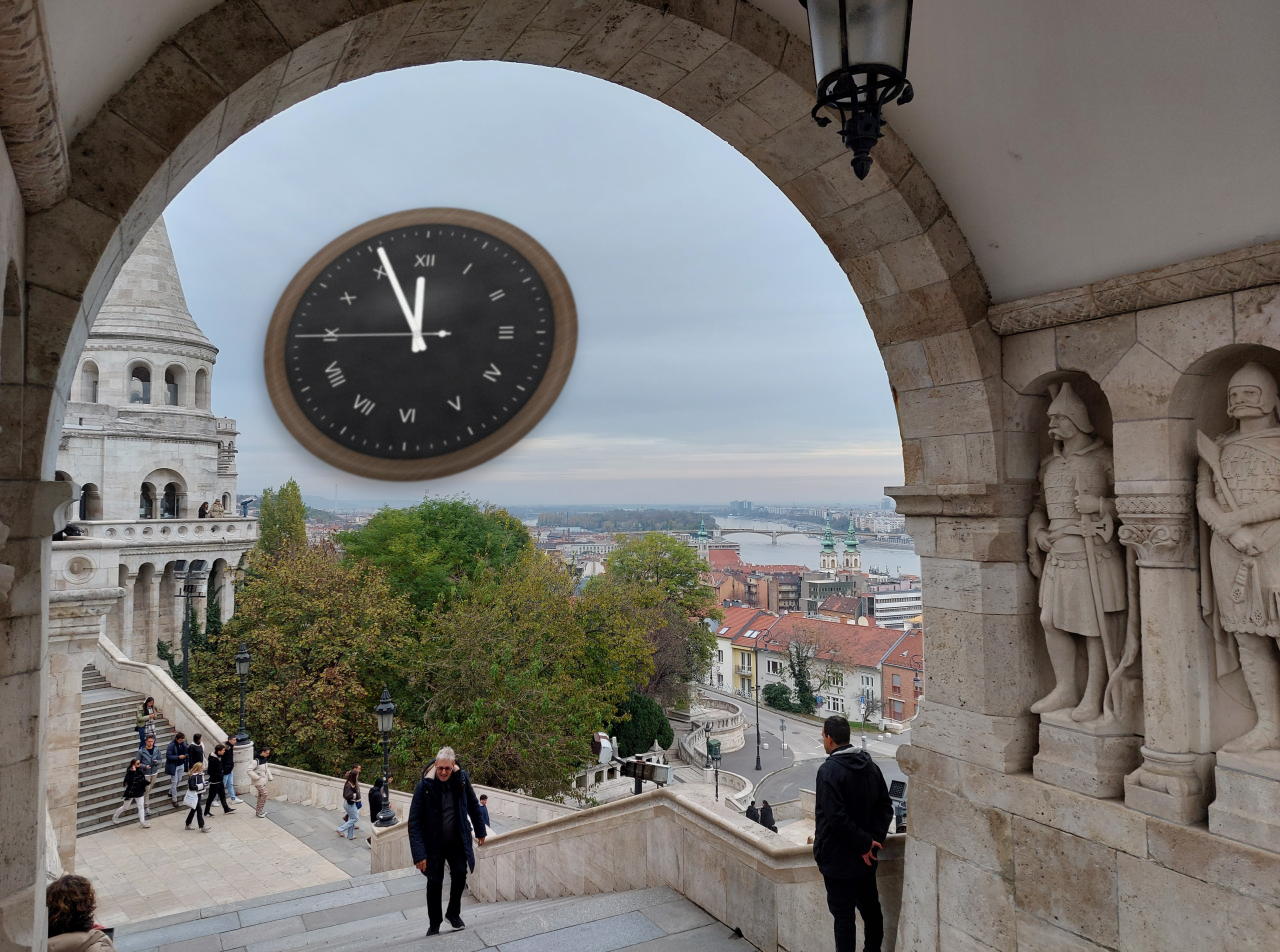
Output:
11.55.45
